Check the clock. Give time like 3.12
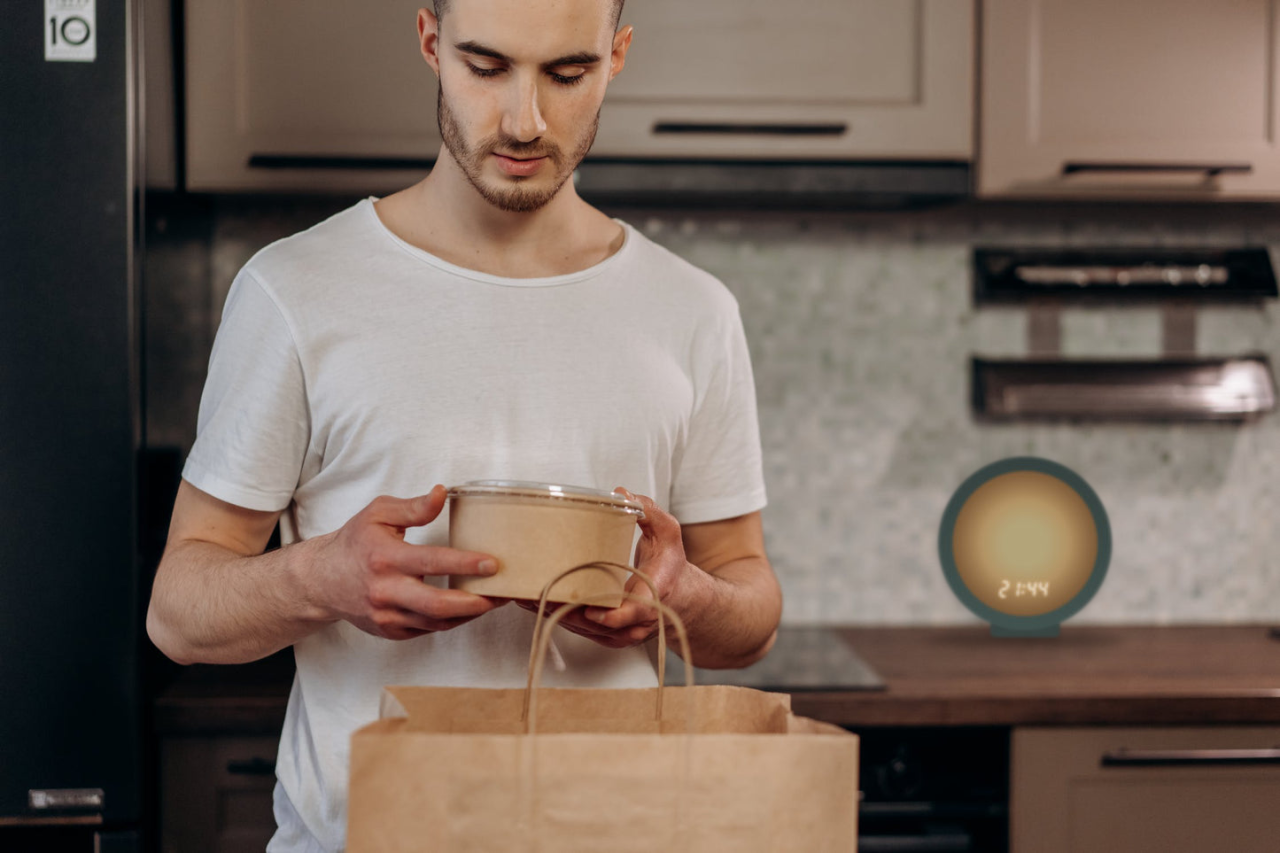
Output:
21.44
